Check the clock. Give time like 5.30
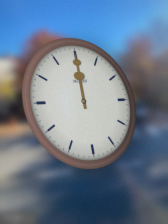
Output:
12.00
